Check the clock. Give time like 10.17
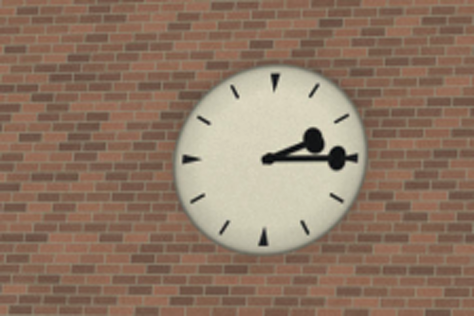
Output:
2.15
